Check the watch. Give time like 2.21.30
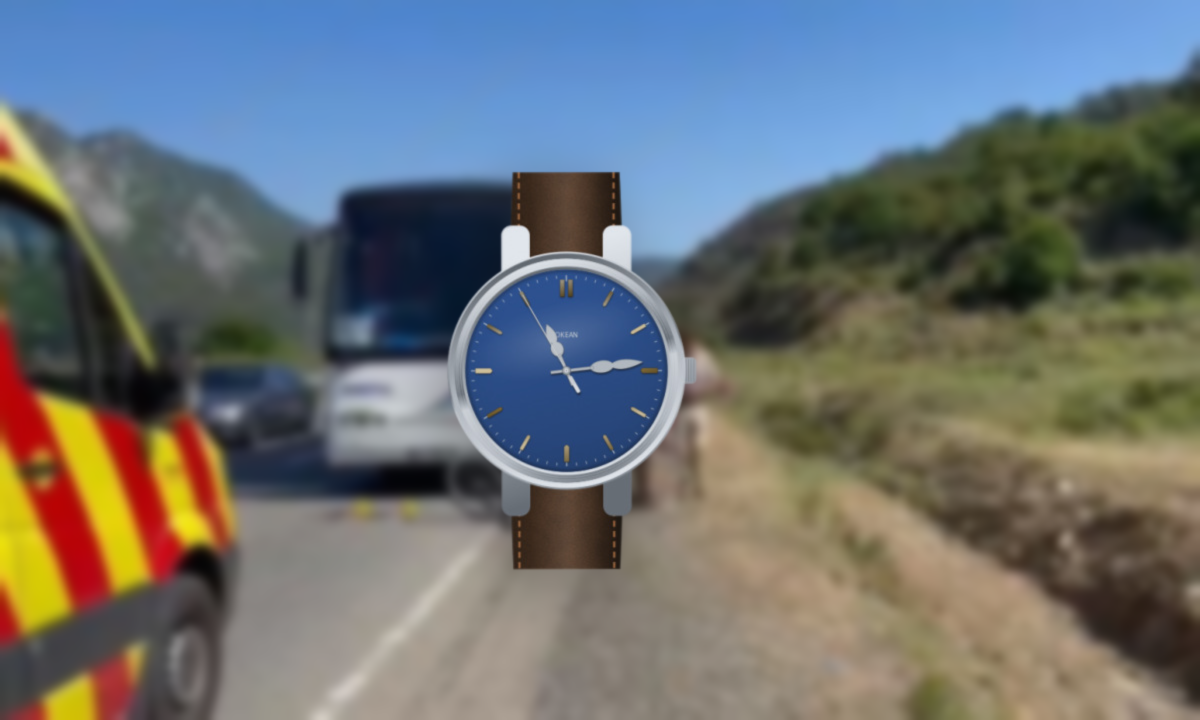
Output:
11.13.55
